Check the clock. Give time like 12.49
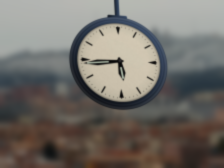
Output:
5.44
